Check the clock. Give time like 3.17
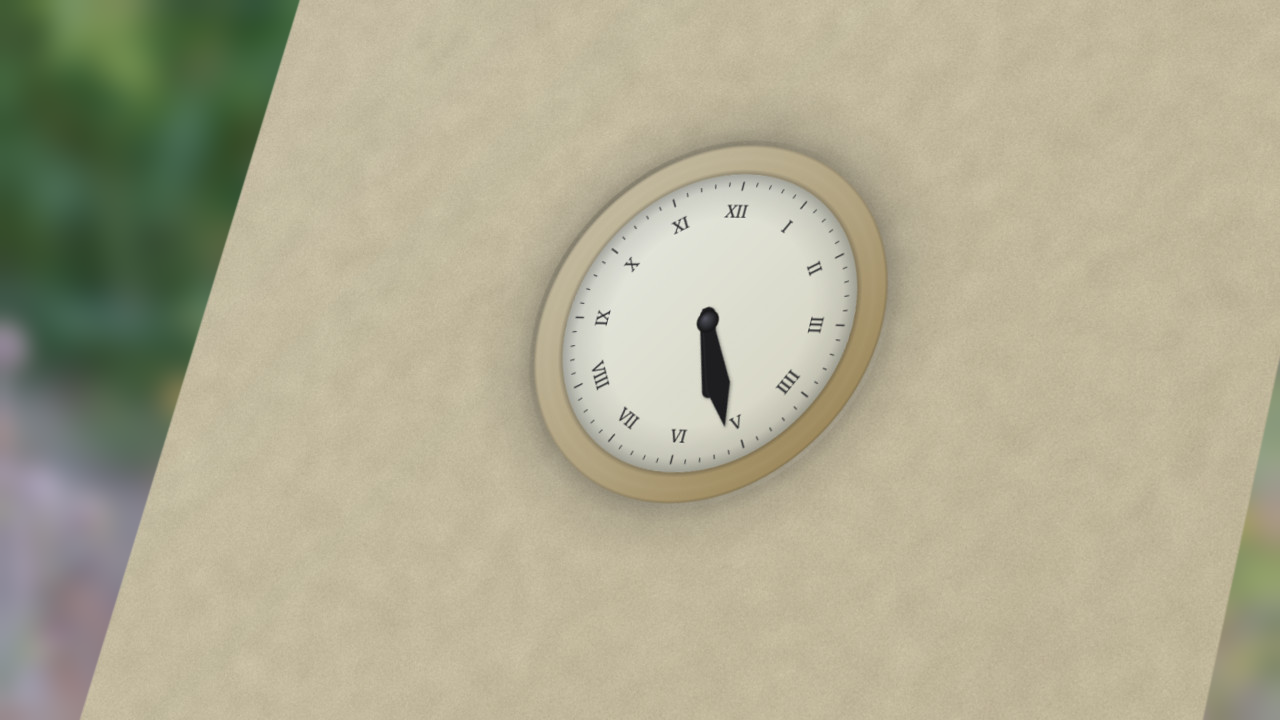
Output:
5.26
